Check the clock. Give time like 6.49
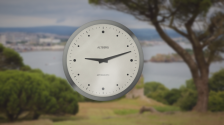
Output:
9.12
